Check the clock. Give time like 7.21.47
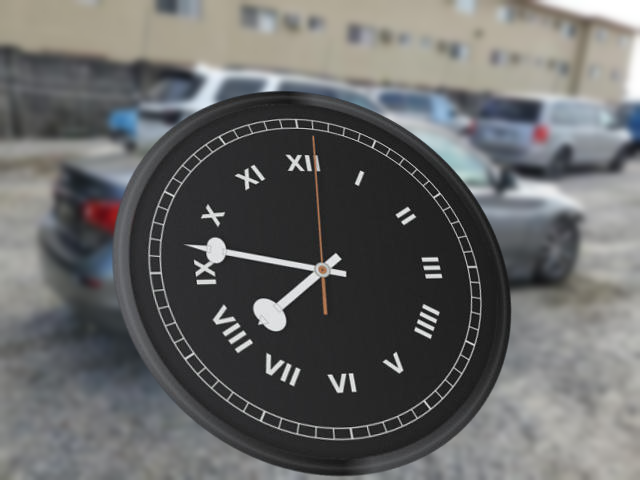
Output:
7.47.01
